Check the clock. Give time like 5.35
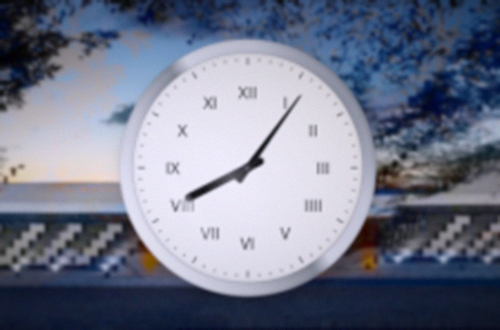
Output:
8.06
